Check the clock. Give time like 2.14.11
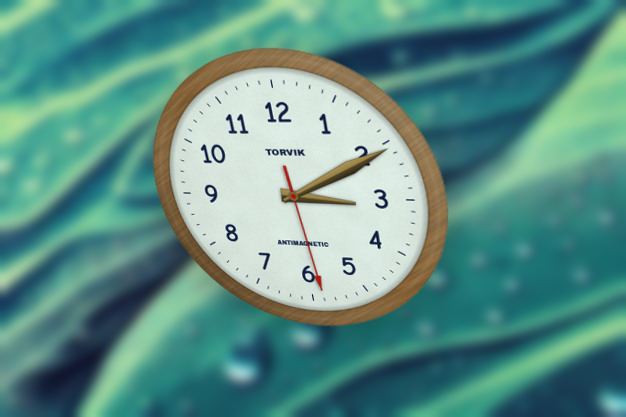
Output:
3.10.29
